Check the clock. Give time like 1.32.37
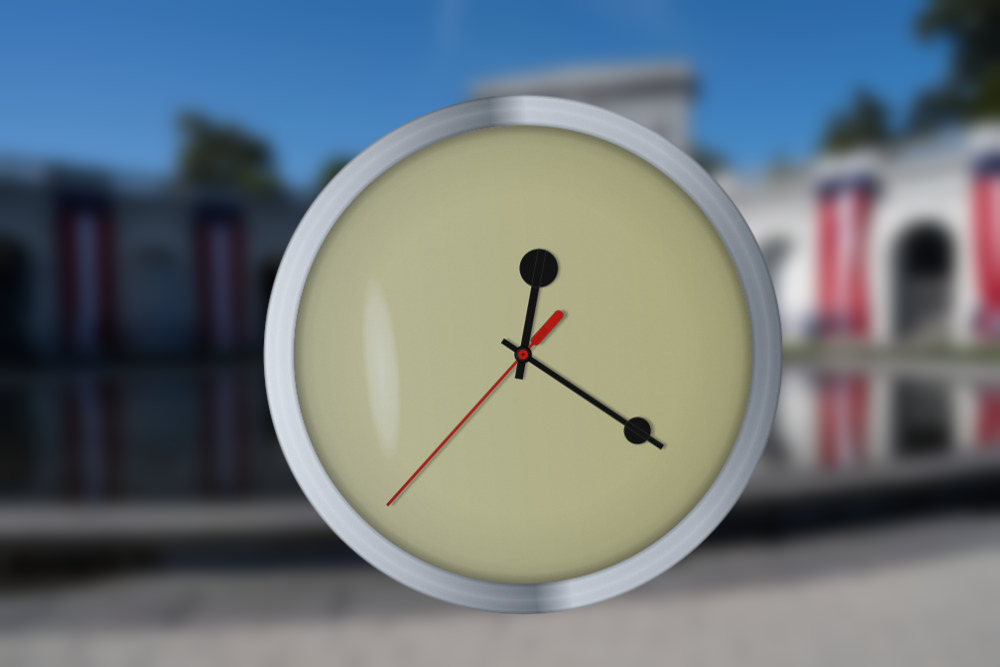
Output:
12.20.37
